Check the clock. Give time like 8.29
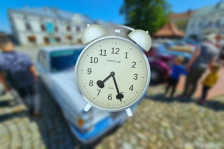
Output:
7.26
